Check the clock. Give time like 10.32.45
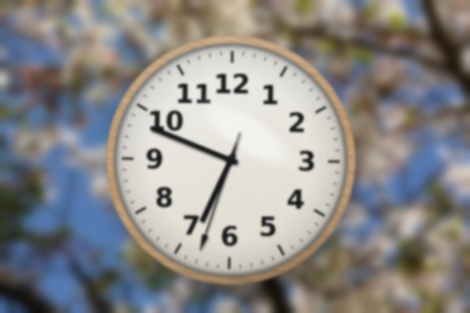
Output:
6.48.33
